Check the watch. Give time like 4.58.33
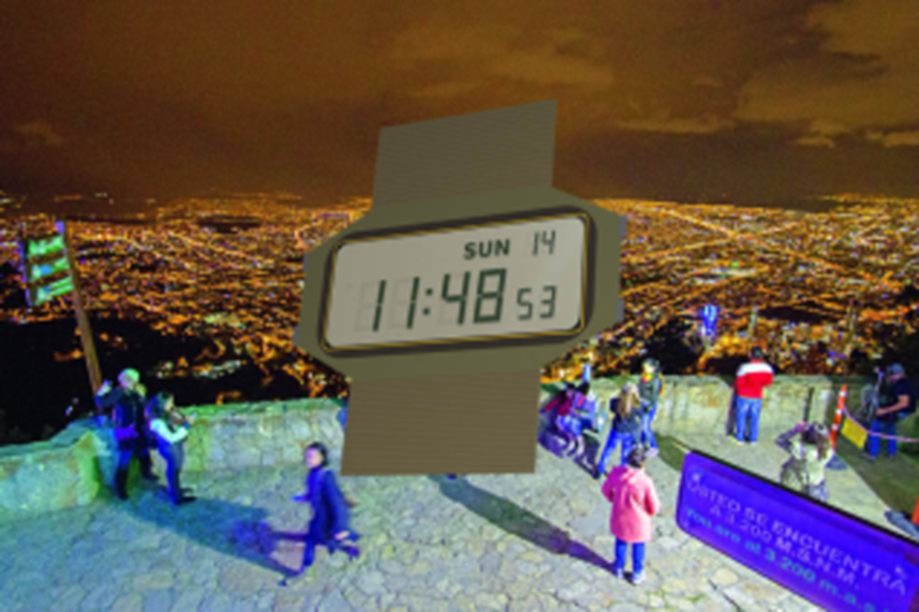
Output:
11.48.53
